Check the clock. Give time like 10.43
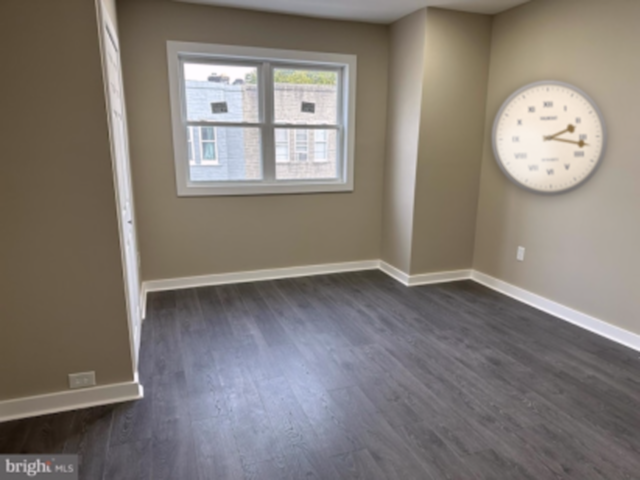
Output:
2.17
